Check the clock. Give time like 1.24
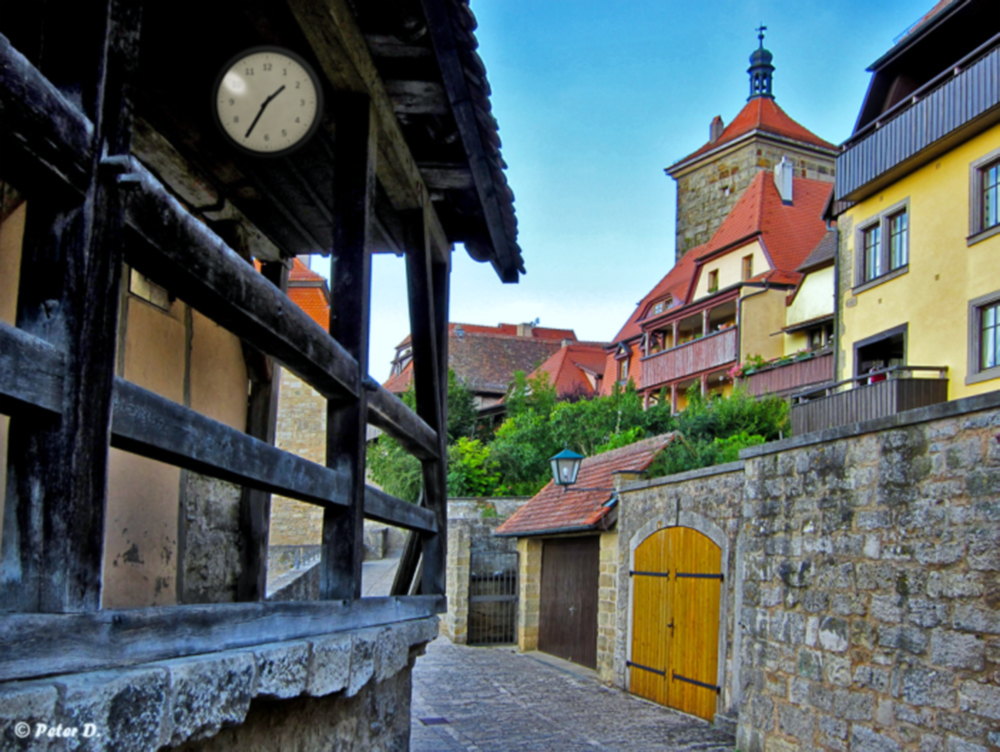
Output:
1.35
